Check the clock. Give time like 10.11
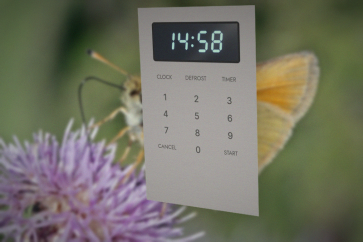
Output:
14.58
